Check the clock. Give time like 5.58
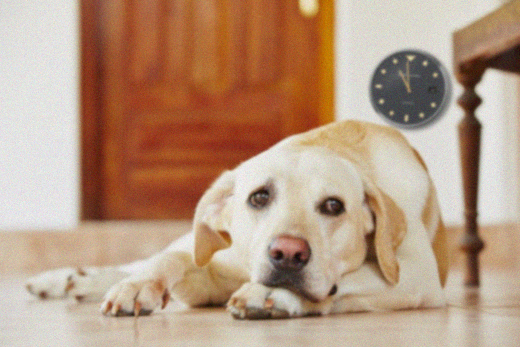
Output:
10.59
